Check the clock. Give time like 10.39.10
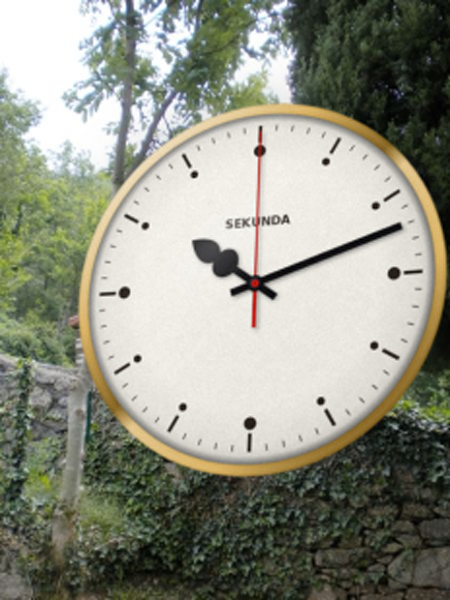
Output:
10.12.00
